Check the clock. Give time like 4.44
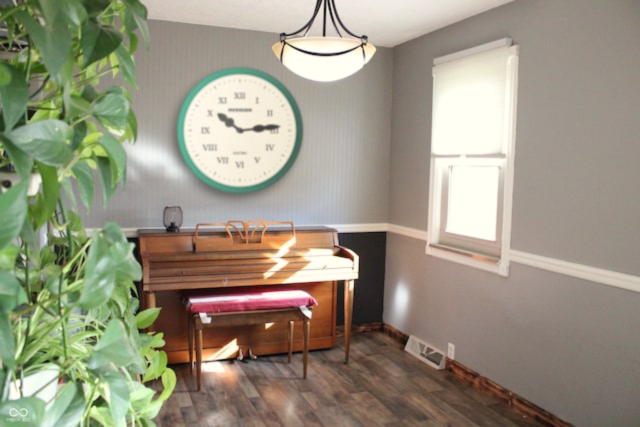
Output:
10.14
